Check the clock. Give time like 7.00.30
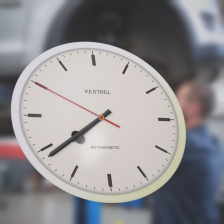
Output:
7.38.50
